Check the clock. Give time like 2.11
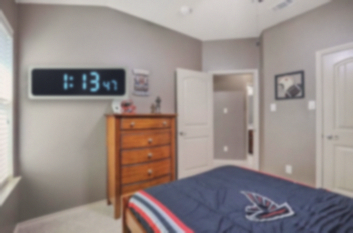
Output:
1.13
